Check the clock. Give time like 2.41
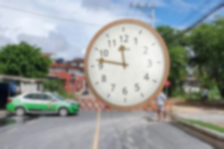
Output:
11.47
